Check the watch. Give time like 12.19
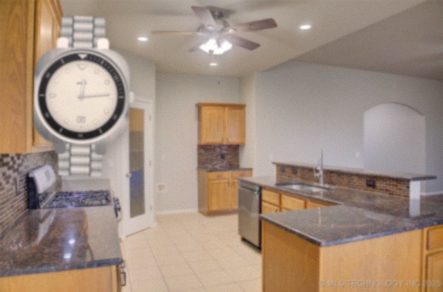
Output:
12.14
